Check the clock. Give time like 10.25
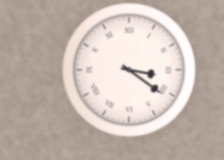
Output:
3.21
